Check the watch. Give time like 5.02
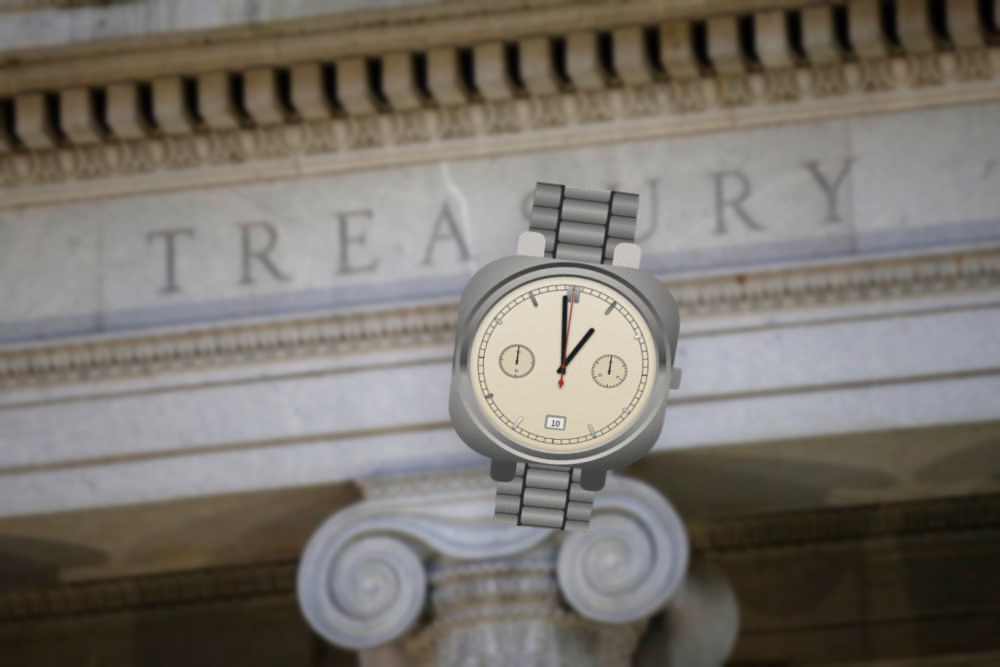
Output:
12.59
